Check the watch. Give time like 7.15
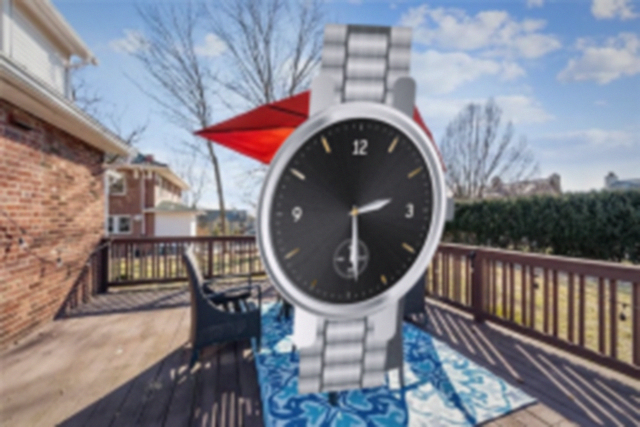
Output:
2.29
